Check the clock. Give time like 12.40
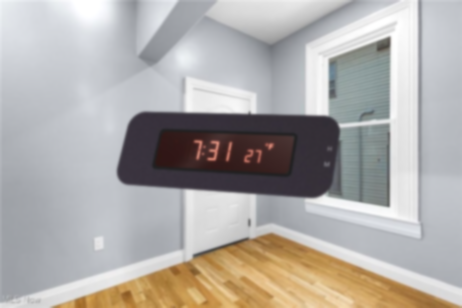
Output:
7.31
